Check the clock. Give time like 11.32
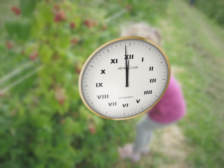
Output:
11.59
